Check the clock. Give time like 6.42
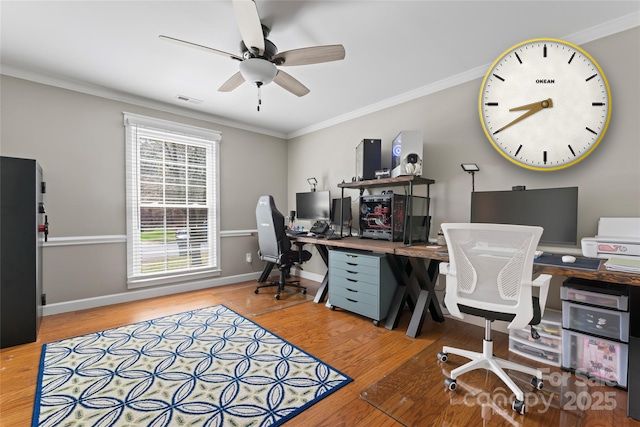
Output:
8.40
